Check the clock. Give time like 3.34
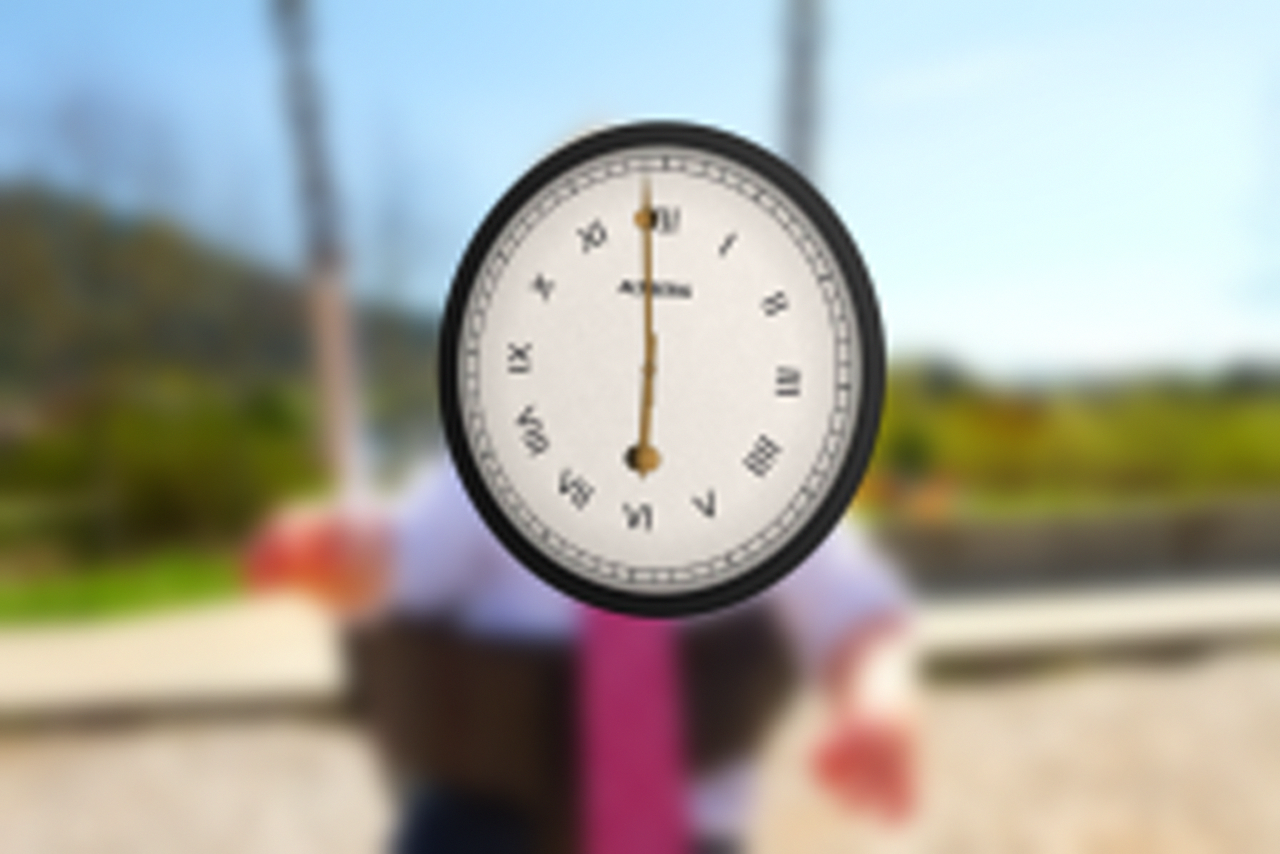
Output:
5.59
